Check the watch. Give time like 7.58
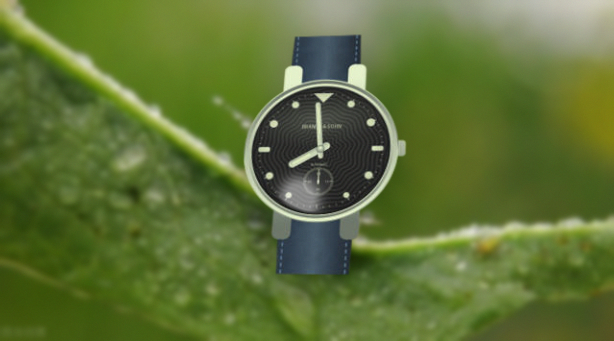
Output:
7.59
